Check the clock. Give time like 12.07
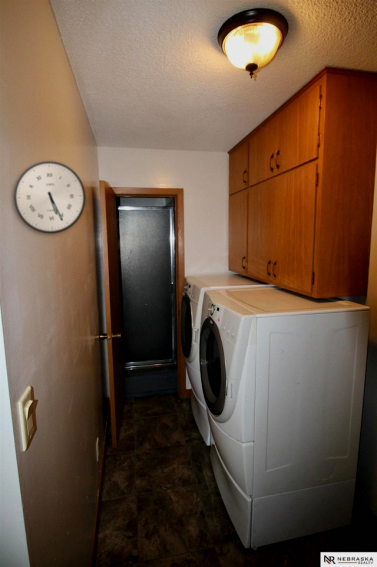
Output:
5.26
